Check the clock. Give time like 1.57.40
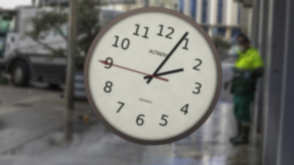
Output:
2.03.45
